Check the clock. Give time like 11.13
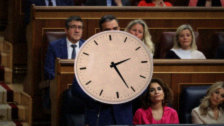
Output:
2.26
